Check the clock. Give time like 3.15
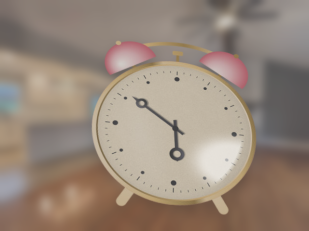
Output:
5.51
